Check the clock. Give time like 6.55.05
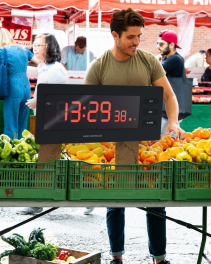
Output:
13.29.38
